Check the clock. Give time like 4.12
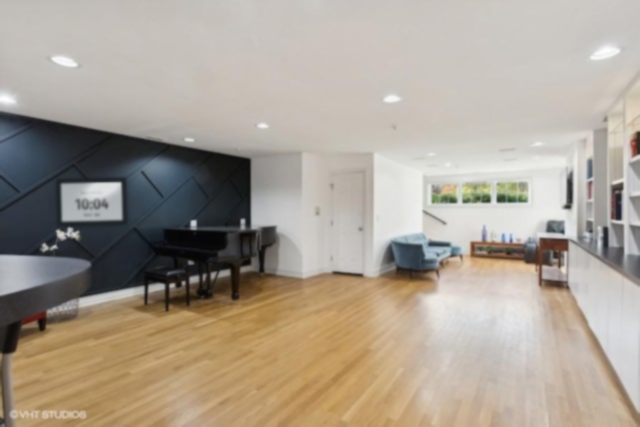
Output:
10.04
